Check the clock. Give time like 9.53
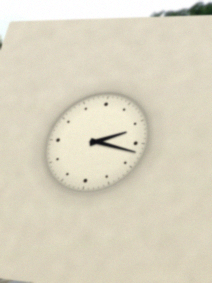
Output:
2.17
